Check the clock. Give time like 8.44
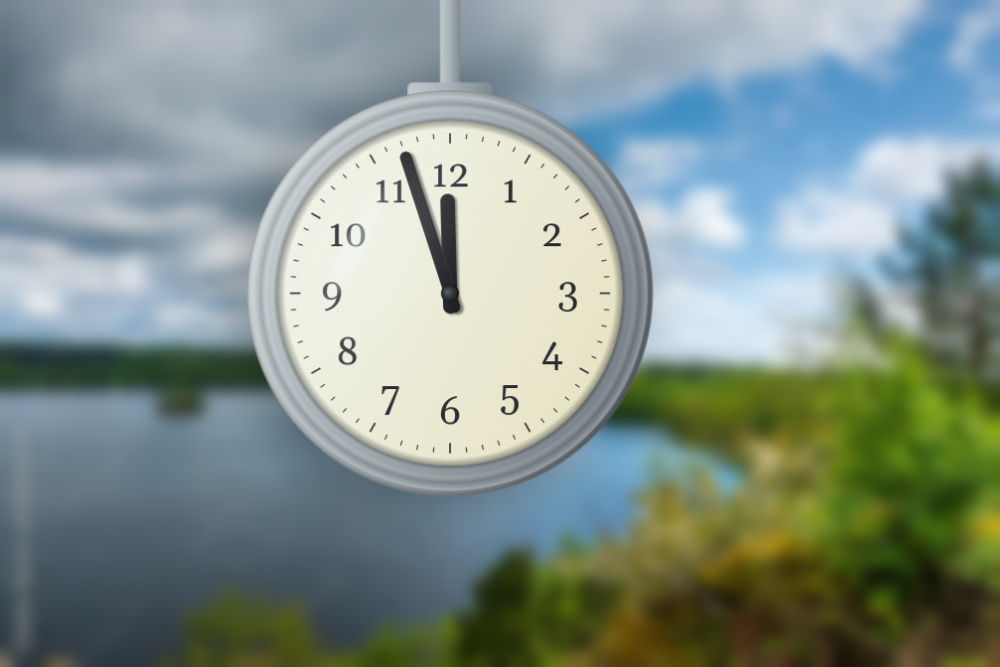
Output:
11.57
